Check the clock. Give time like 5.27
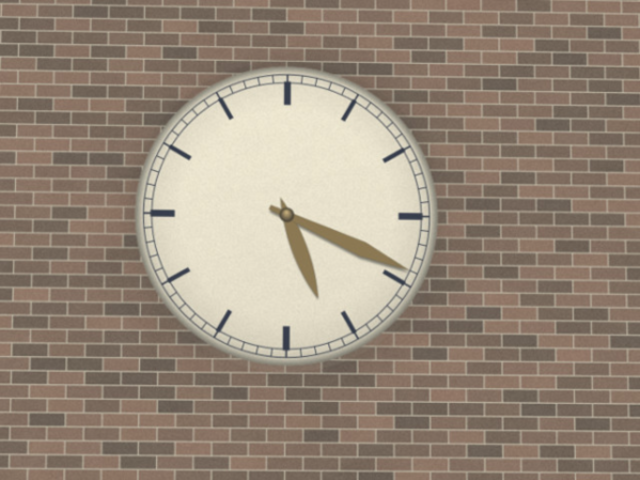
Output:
5.19
